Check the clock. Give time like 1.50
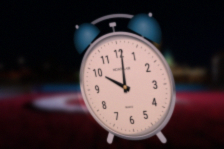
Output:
10.01
